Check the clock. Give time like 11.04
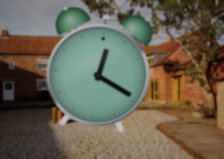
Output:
12.19
